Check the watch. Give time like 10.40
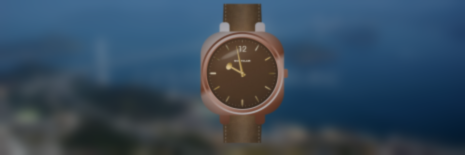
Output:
9.58
